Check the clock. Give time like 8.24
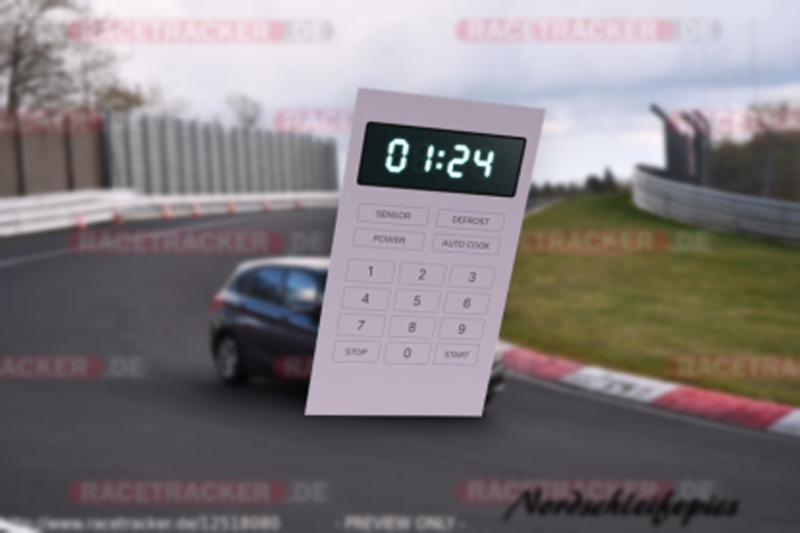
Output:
1.24
